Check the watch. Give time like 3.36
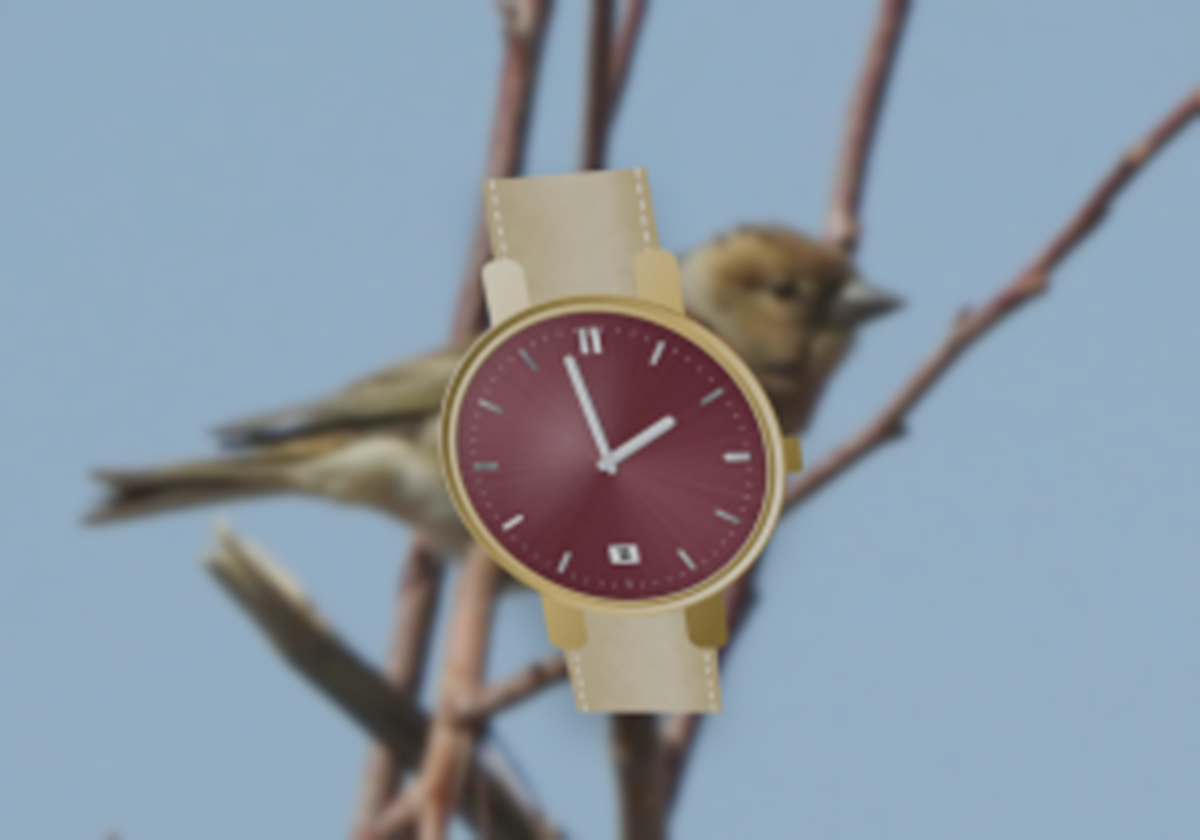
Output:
1.58
